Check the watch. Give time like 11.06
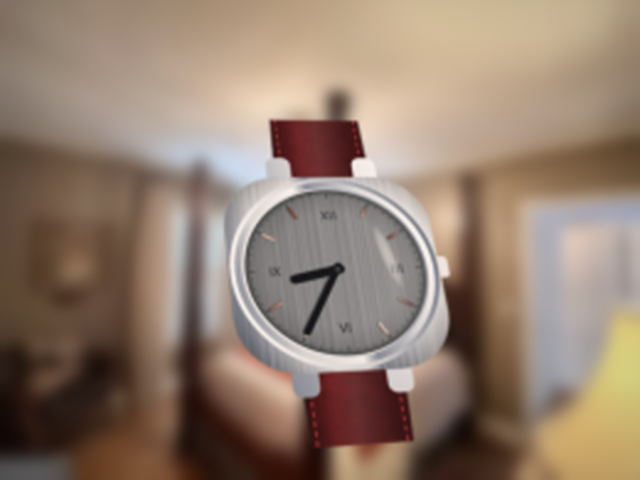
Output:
8.35
